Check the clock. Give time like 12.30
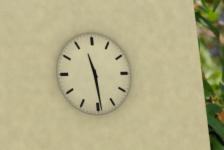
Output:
11.29
